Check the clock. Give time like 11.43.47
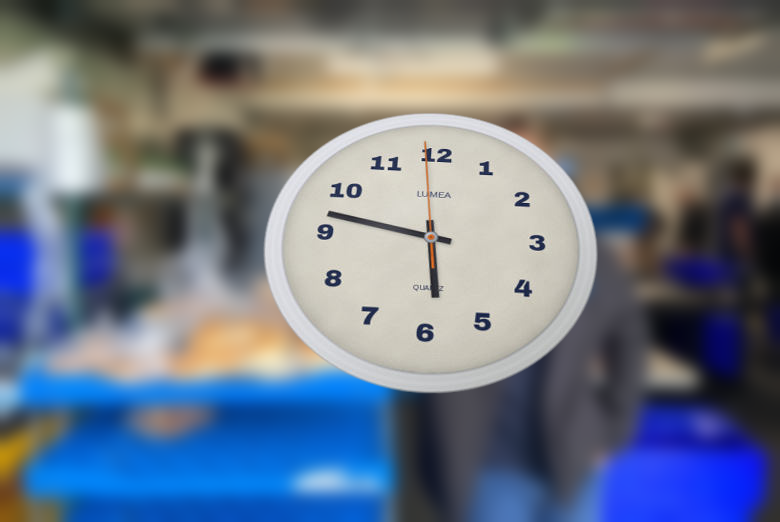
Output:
5.46.59
